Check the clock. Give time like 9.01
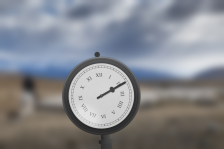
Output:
2.11
